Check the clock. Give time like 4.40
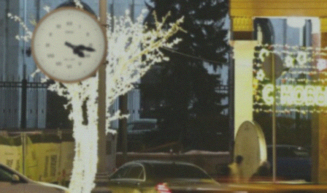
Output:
4.17
